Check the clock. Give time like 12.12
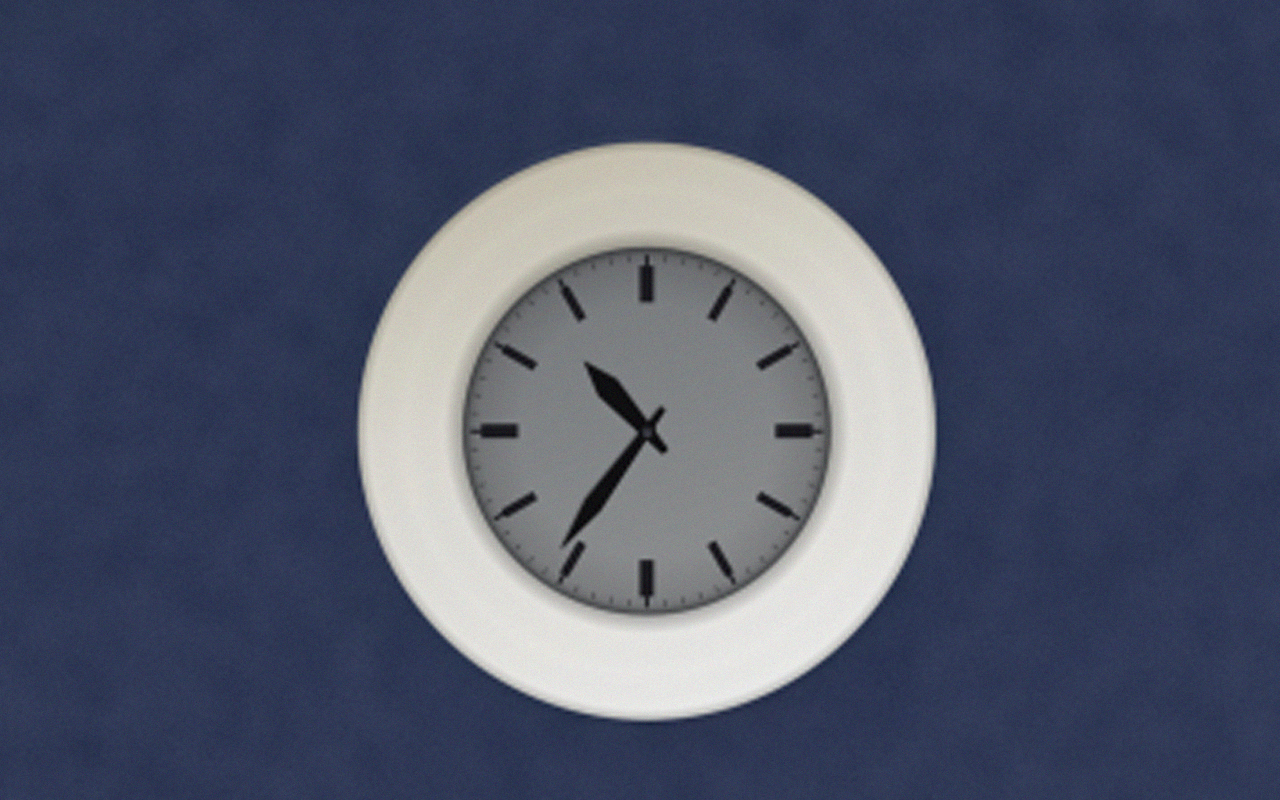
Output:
10.36
